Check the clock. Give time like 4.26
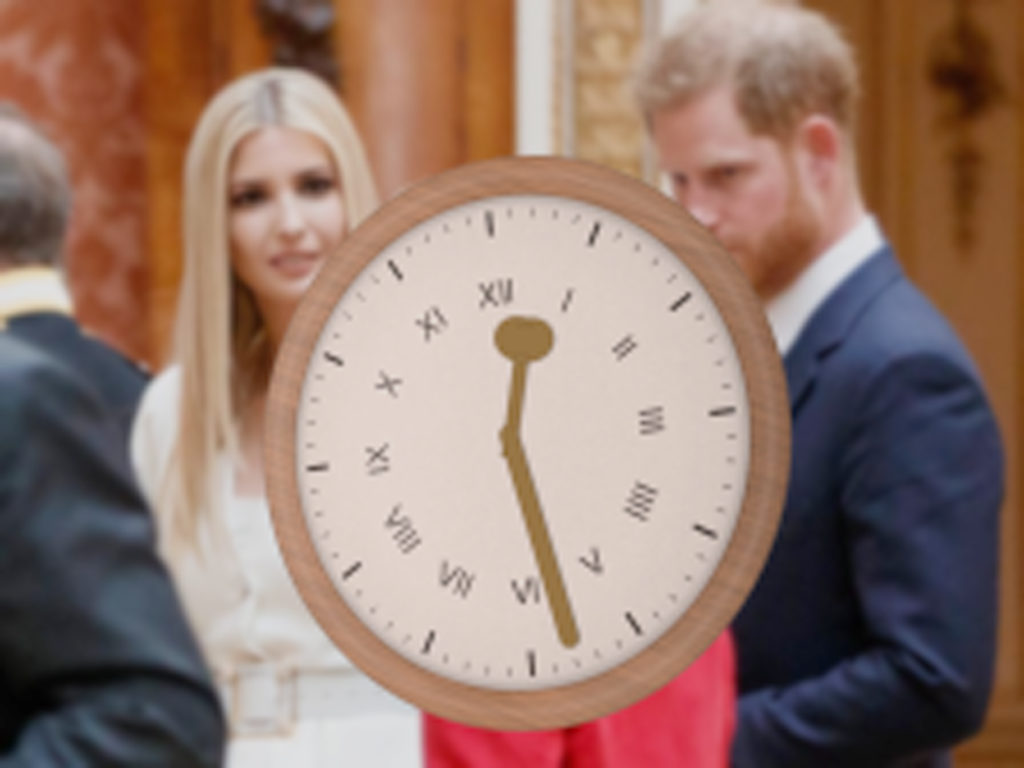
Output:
12.28
